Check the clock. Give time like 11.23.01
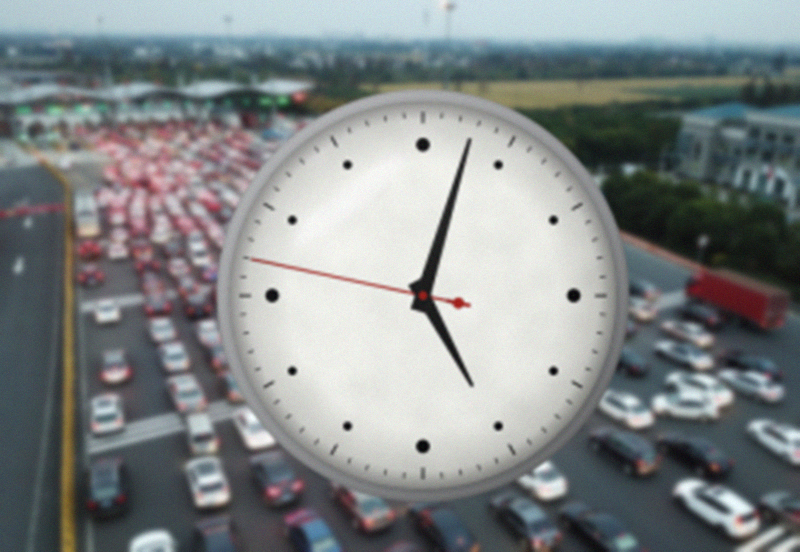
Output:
5.02.47
